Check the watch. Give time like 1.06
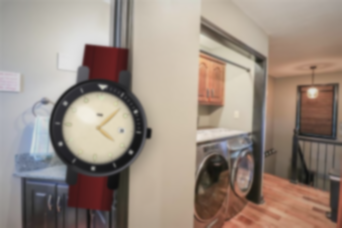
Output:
4.07
